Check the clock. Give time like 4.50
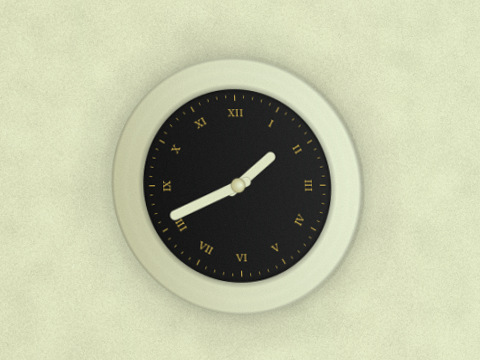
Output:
1.41
